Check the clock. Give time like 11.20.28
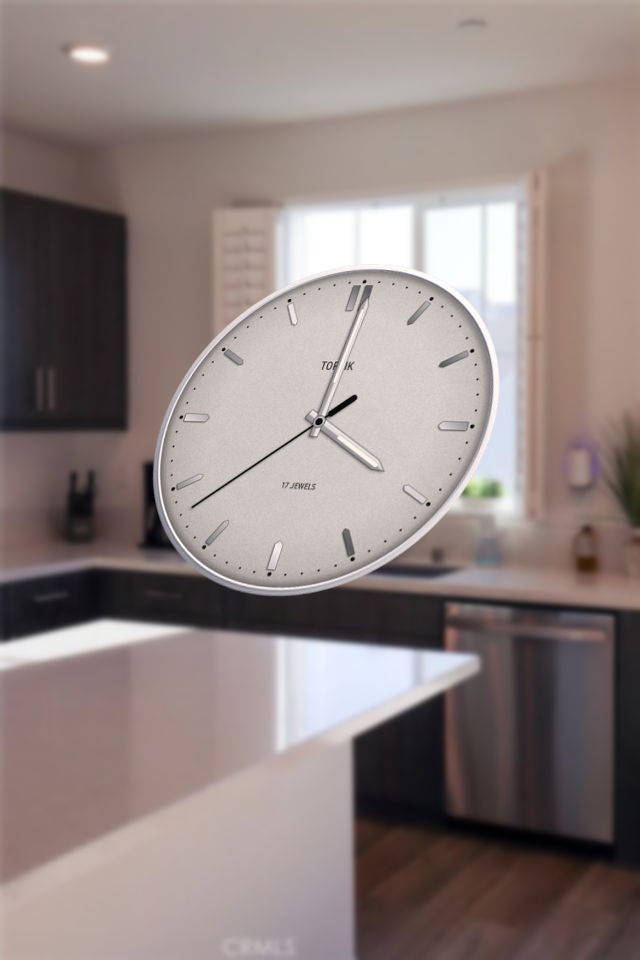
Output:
4.00.38
